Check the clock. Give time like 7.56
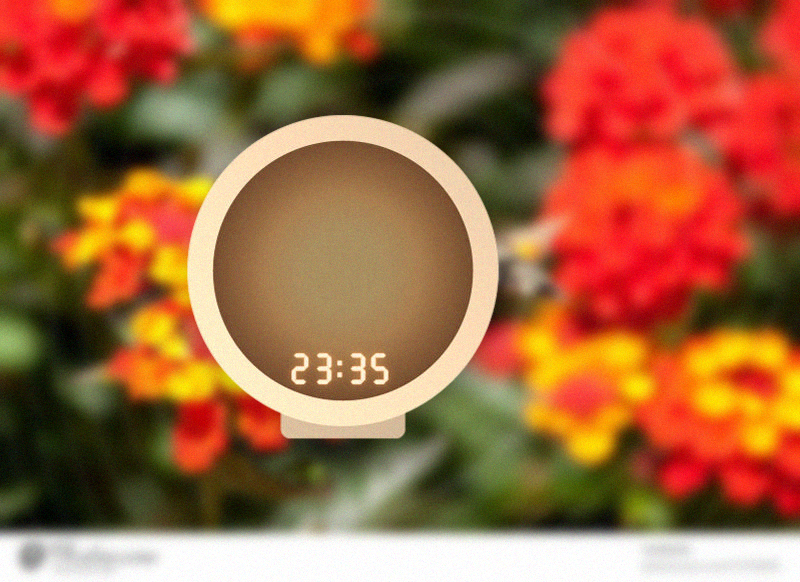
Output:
23.35
